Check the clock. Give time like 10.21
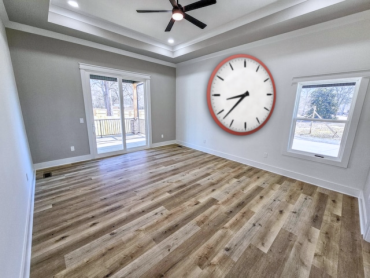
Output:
8.38
